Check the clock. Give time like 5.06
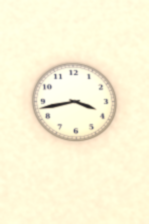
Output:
3.43
